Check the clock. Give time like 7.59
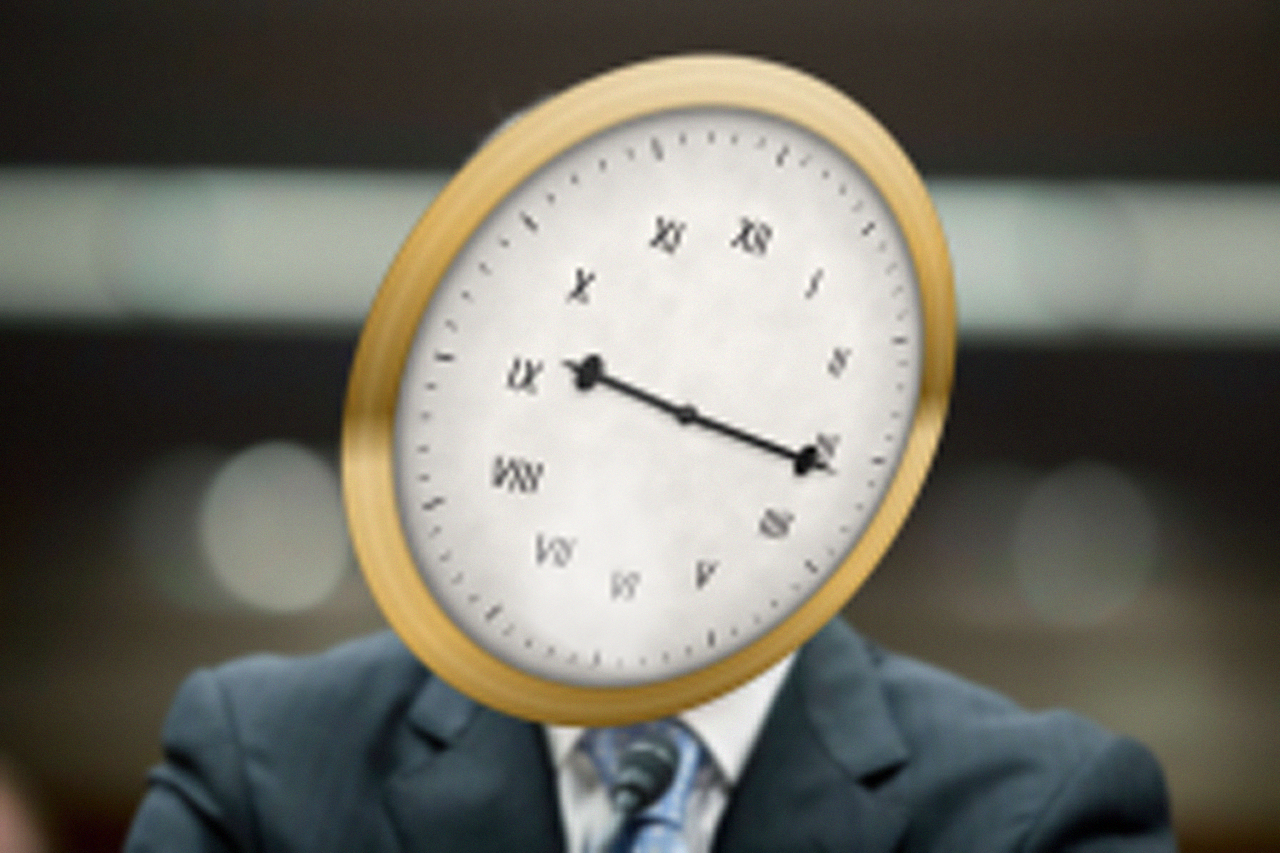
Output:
9.16
